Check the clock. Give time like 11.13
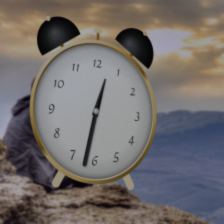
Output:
12.32
